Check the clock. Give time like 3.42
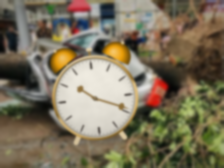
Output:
10.19
